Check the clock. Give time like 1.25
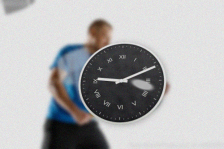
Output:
9.11
